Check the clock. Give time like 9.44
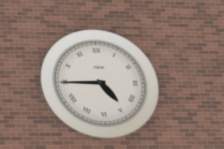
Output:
4.45
